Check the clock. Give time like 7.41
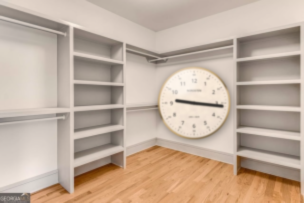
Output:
9.16
